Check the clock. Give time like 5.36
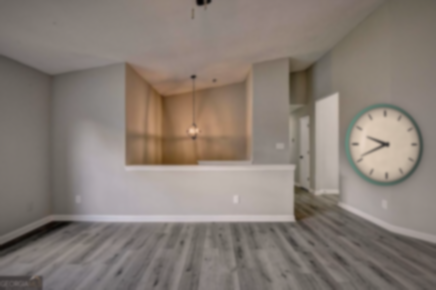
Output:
9.41
